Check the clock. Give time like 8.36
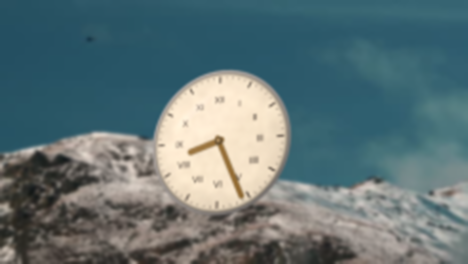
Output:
8.26
